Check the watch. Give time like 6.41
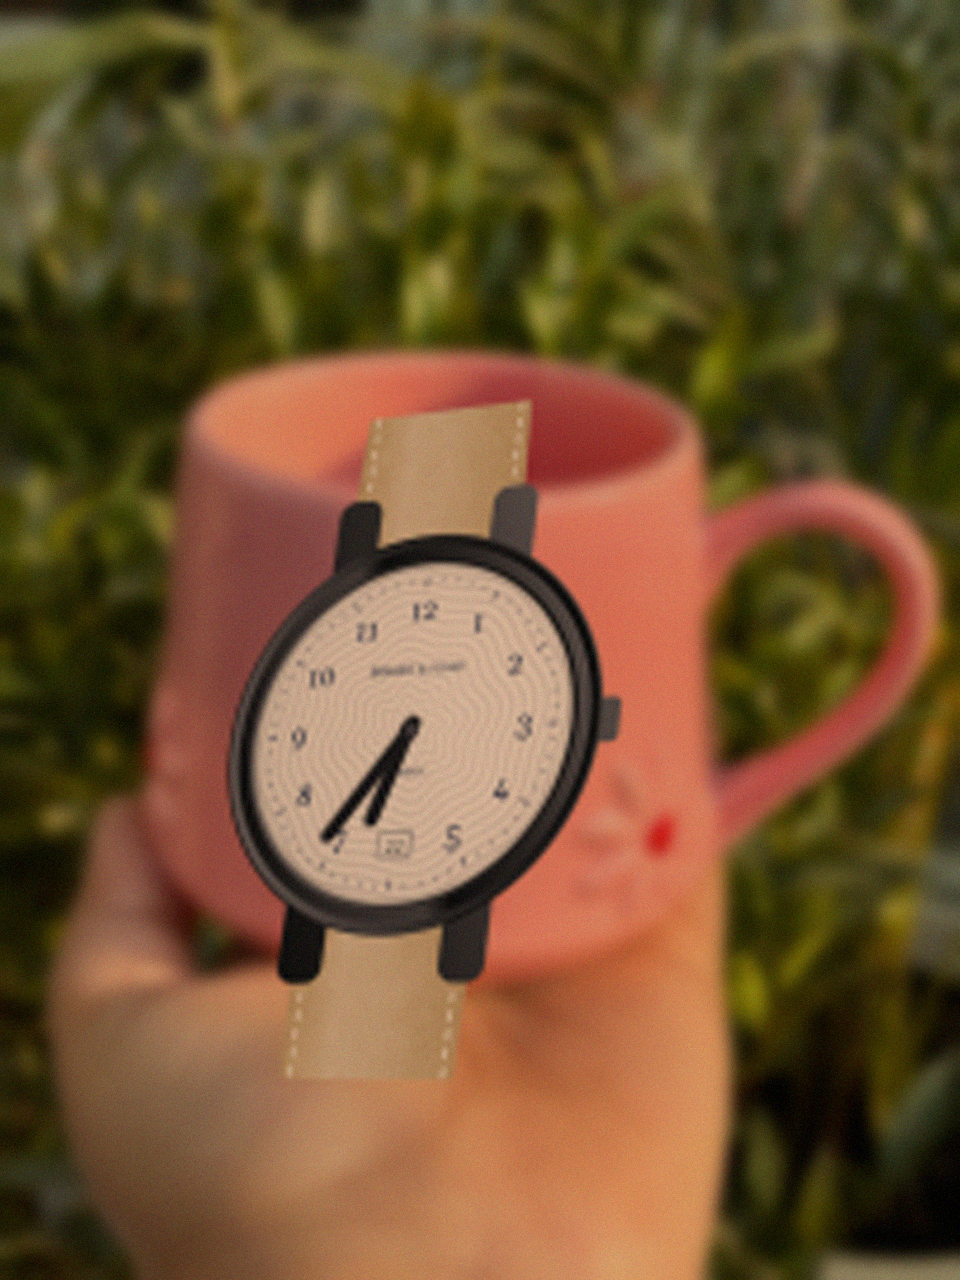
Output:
6.36
